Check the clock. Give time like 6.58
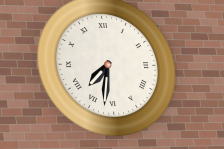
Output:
7.32
